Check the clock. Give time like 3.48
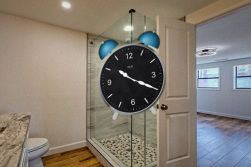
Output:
10.20
